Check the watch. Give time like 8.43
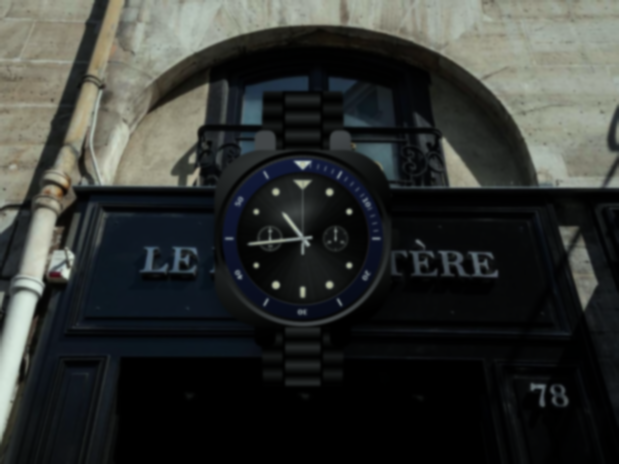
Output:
10.44
